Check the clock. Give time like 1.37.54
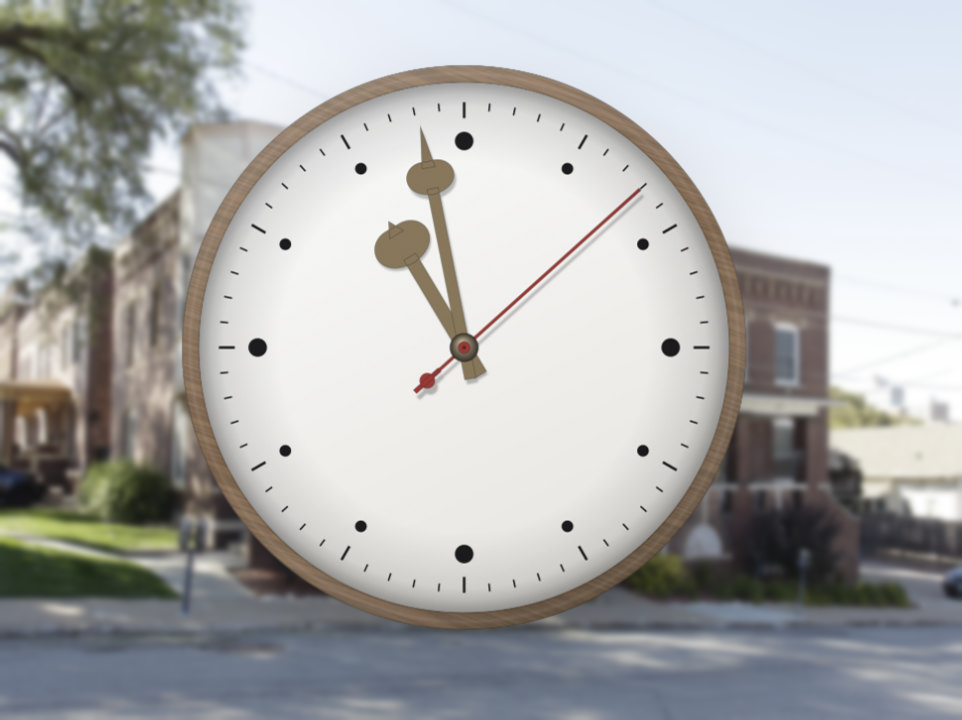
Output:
10.58.08
